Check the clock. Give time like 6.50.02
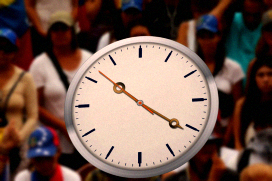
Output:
10.20.52
